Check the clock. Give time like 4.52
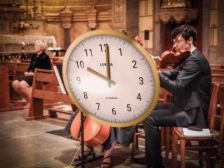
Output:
10.01
